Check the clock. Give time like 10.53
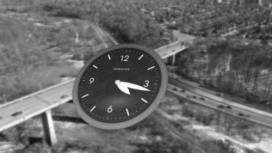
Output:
4.17
